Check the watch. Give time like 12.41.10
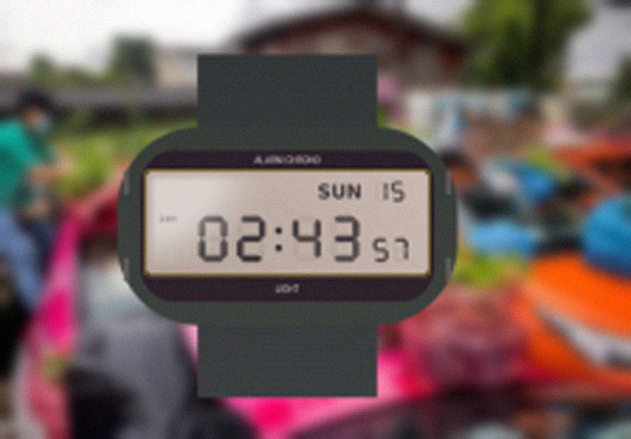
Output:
2.43.57
